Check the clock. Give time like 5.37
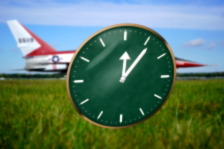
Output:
12.06
